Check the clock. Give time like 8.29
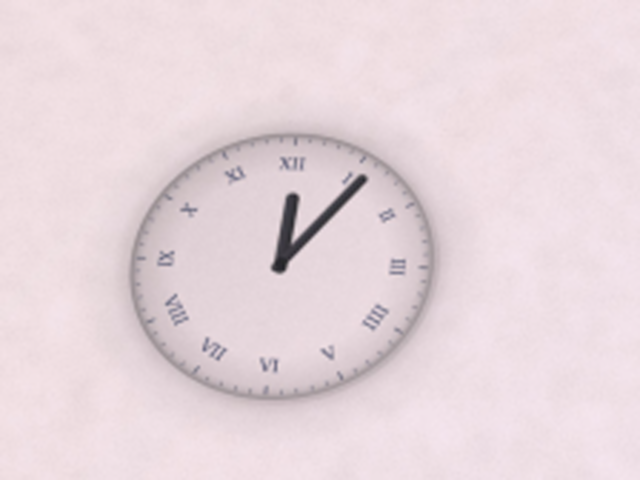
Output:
12.06
